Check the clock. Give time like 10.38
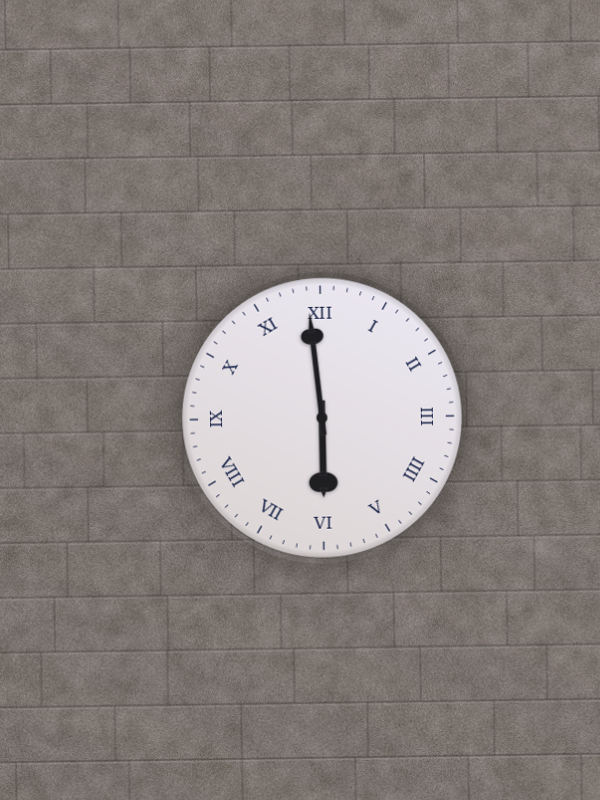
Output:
5.59
